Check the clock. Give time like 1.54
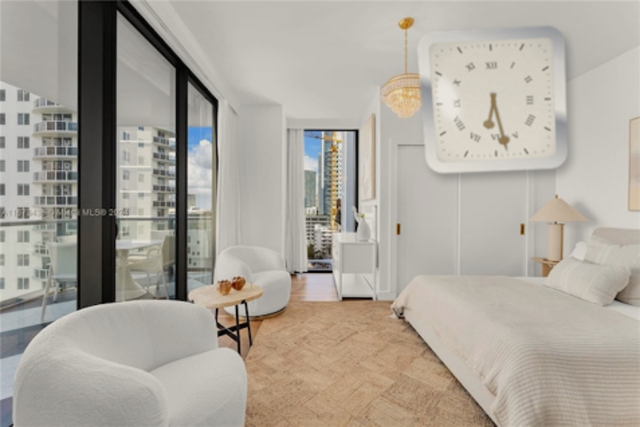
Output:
6.28
